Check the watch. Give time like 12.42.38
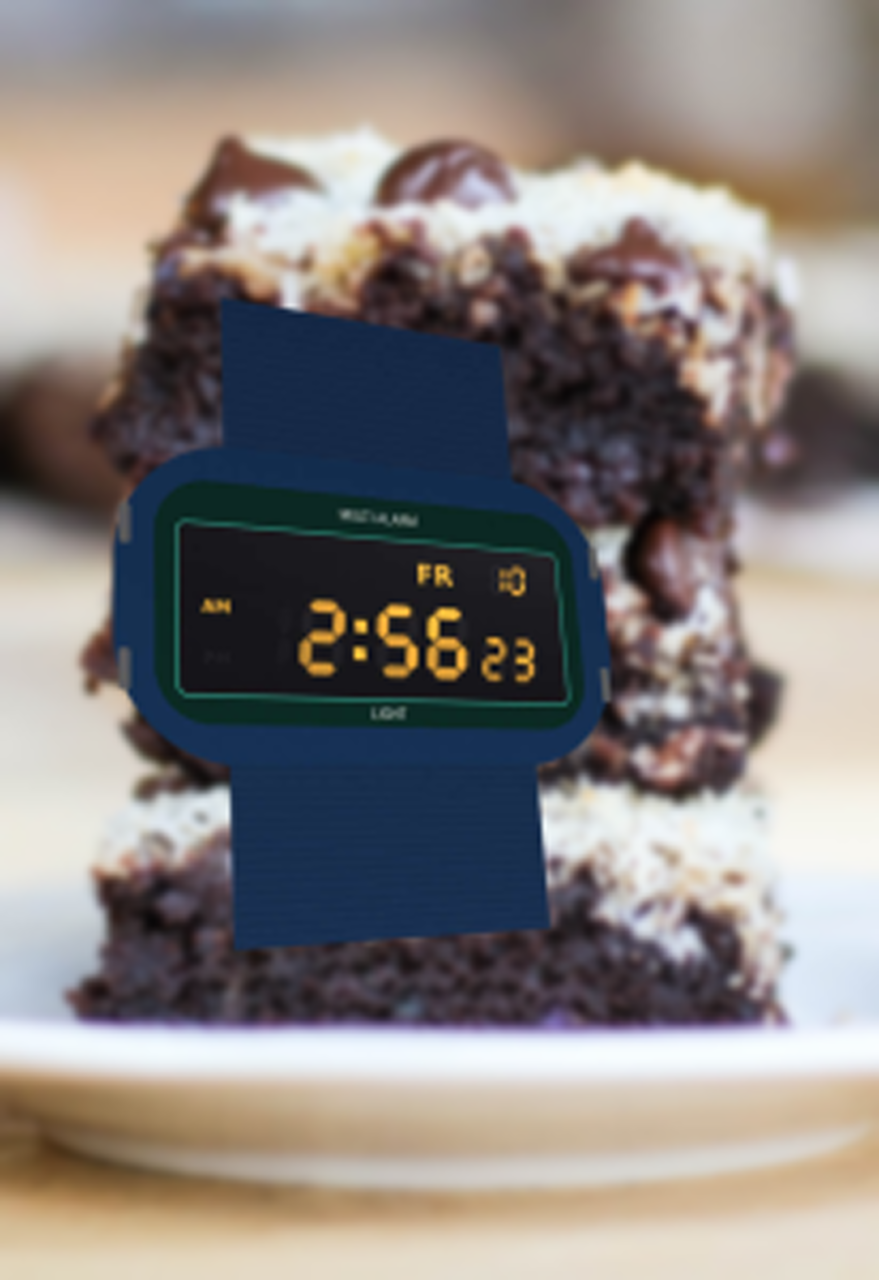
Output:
2.56.23
